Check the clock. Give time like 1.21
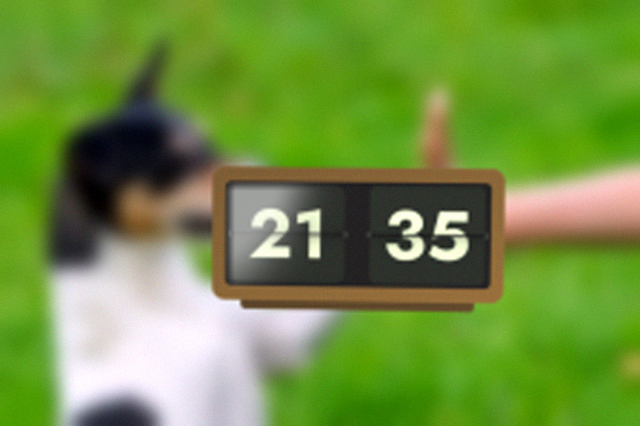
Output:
21.35
